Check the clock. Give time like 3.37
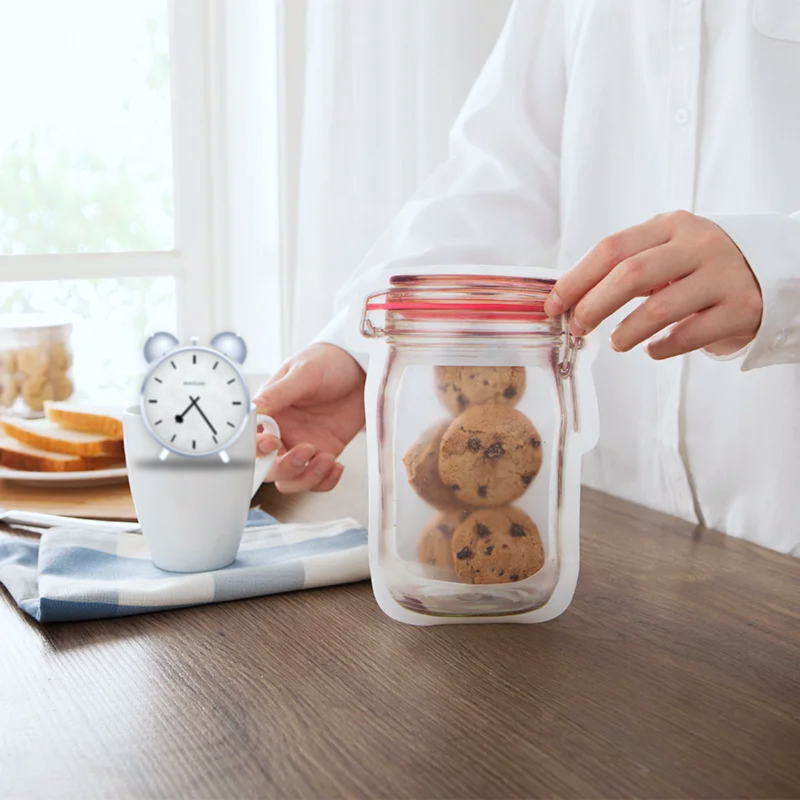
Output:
7.24
